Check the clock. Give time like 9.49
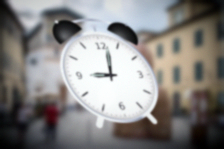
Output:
9.02
